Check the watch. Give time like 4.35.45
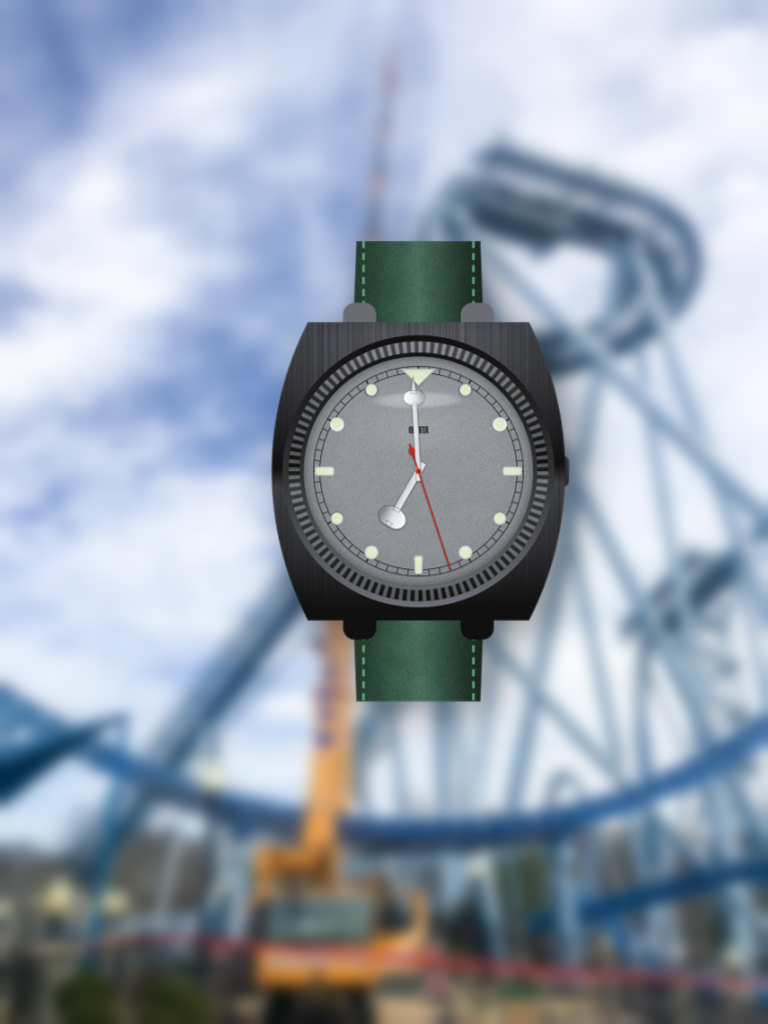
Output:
6.59.27
